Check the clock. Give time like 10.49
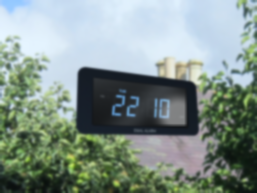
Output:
22.10
